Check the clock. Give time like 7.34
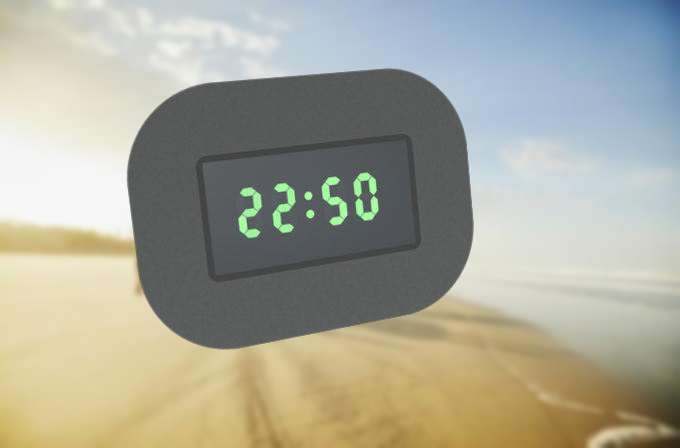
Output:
22.50
